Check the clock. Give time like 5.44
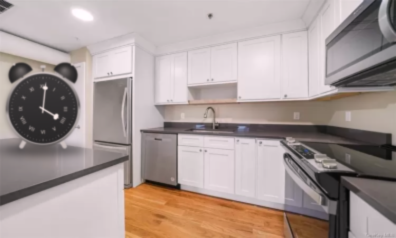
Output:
4.01
